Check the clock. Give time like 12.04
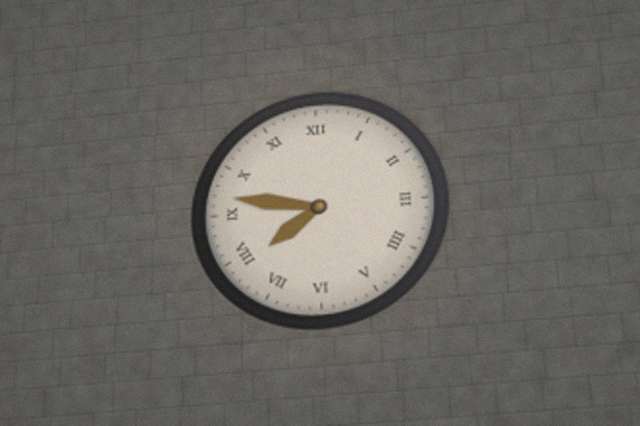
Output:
7.47
